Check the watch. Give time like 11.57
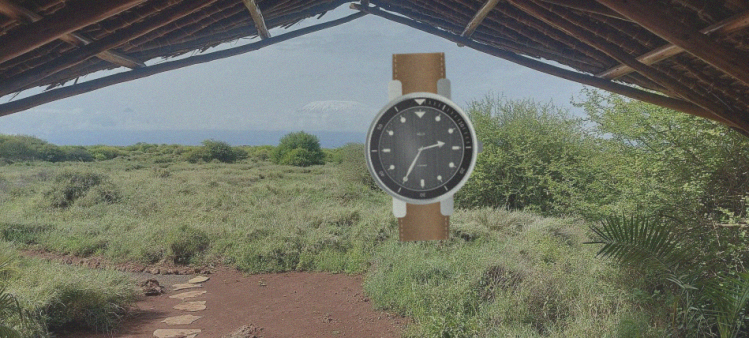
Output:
2.35
